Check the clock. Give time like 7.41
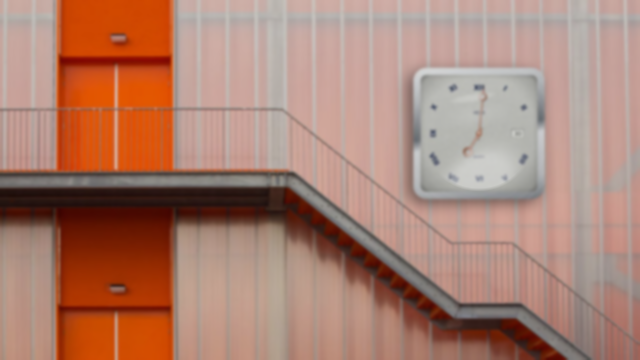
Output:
7.01
